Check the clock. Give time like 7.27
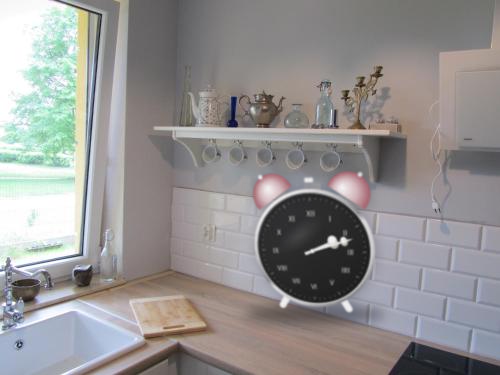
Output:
2.12
